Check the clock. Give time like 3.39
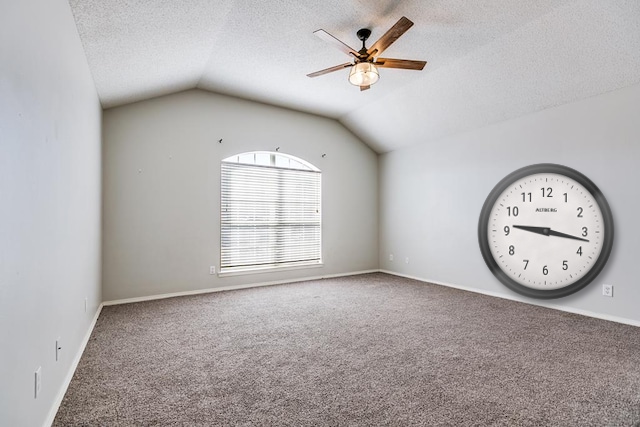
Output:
9.17
